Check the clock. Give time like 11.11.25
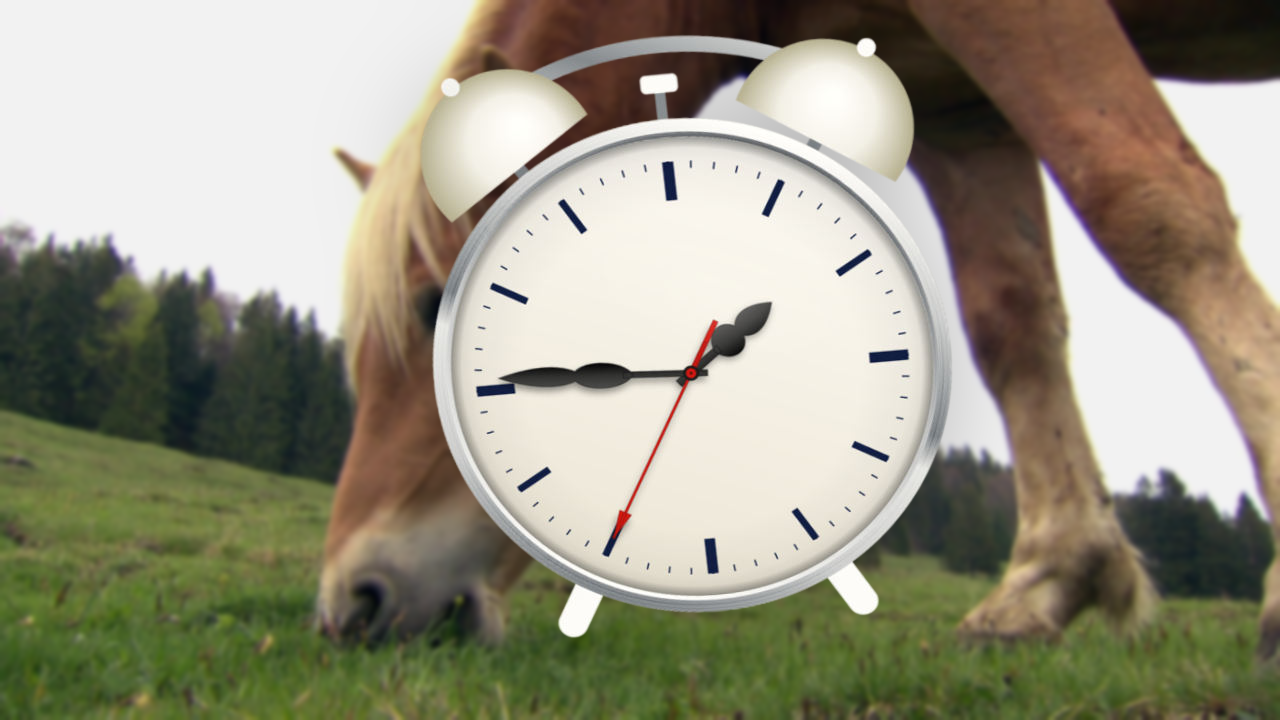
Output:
1.45.35
